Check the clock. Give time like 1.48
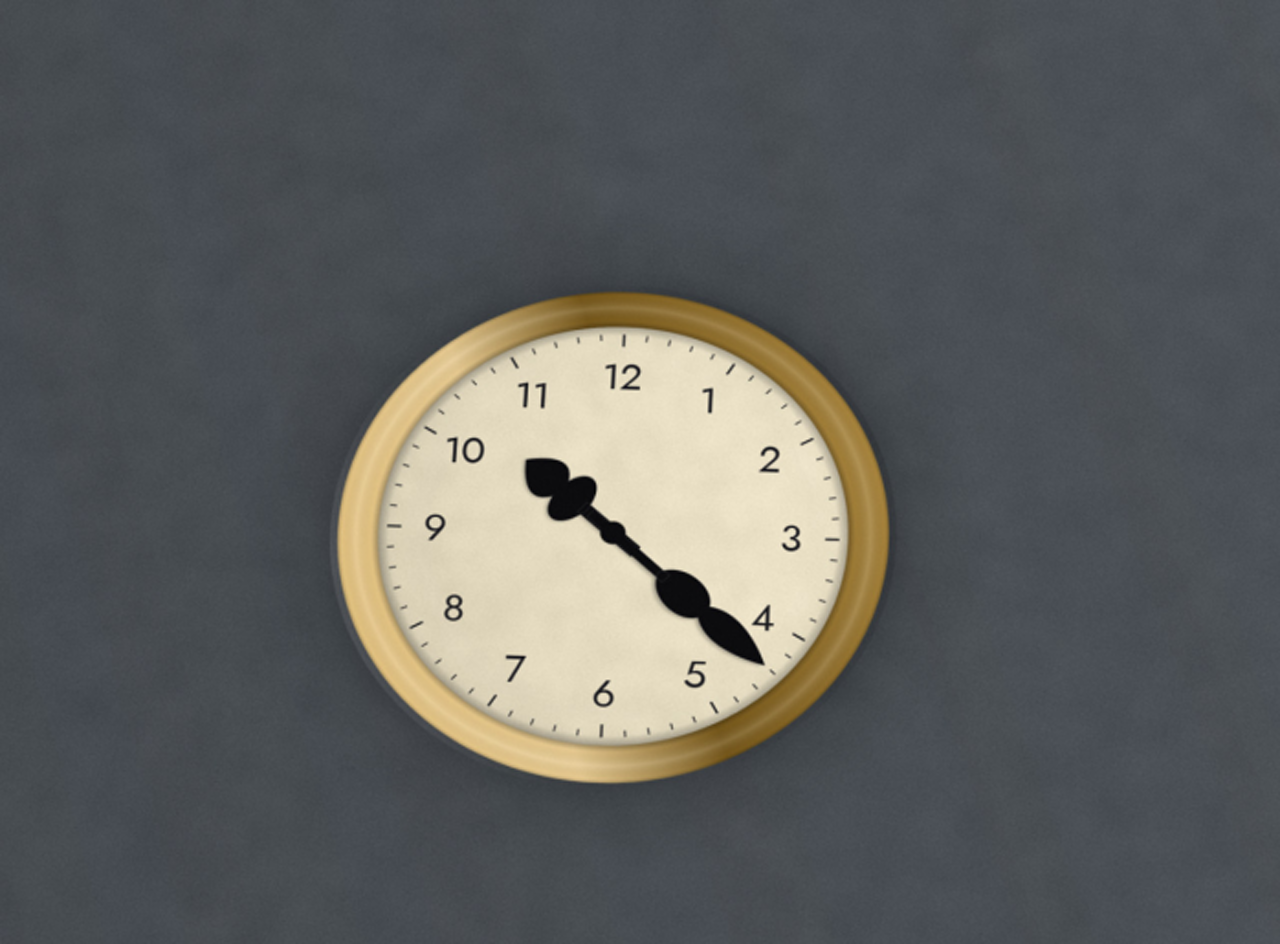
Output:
10.22
